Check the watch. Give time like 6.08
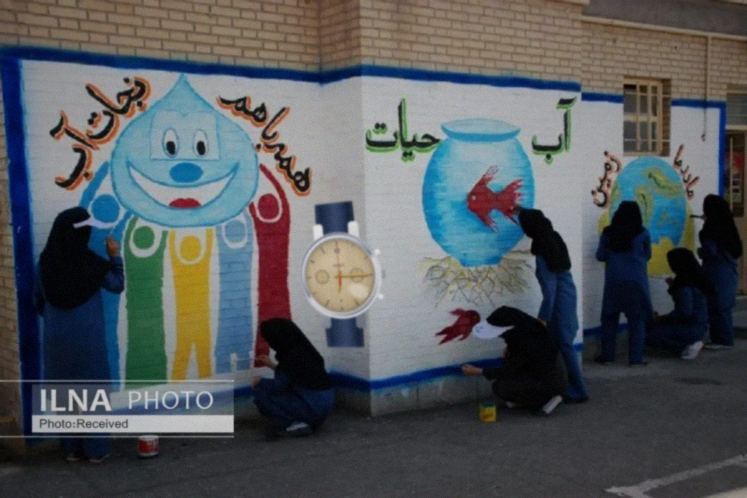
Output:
6.15
